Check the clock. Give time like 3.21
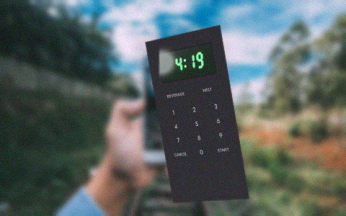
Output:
4.19
